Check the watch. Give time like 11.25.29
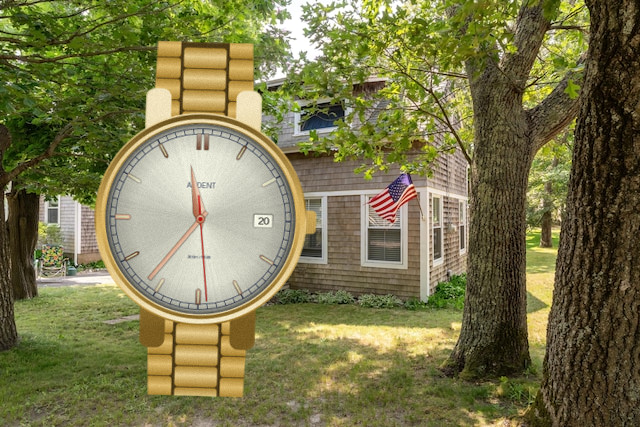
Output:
11.36.29
